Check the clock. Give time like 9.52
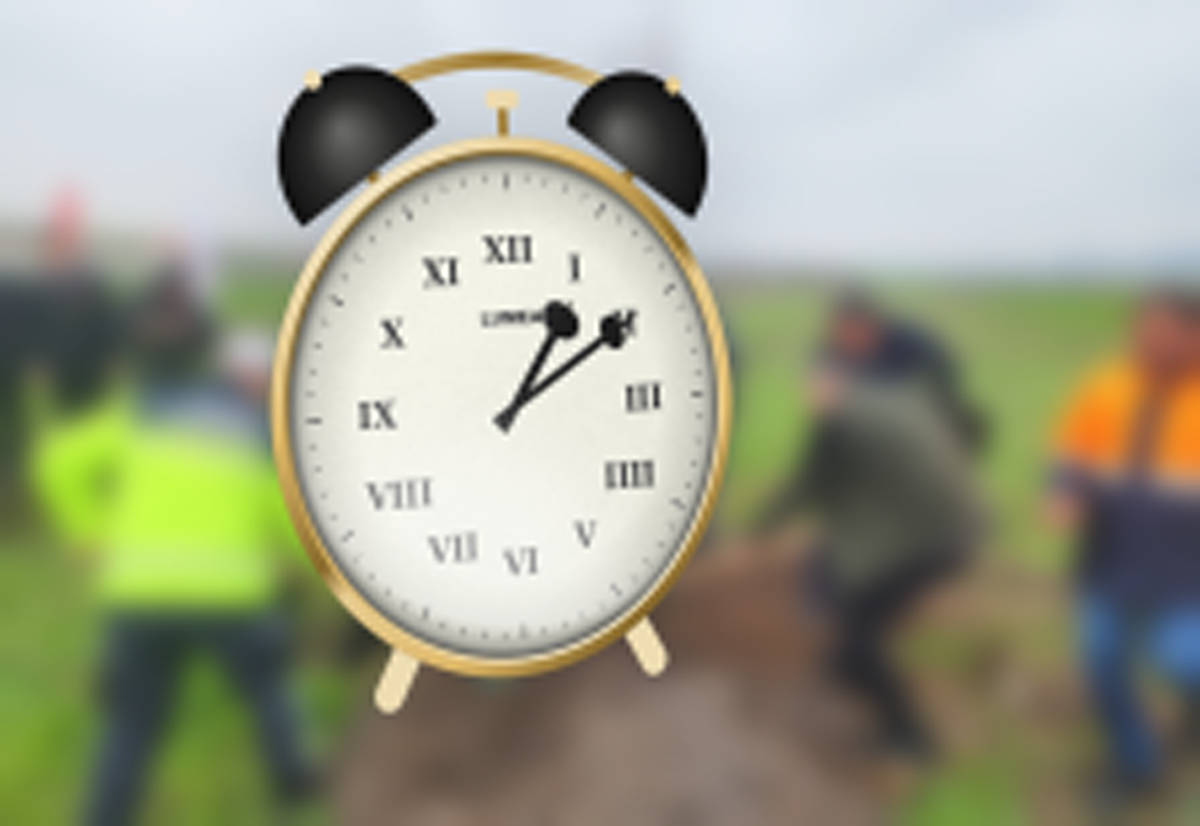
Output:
1.10
